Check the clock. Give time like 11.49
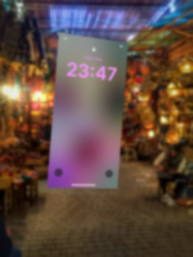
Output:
23.47
